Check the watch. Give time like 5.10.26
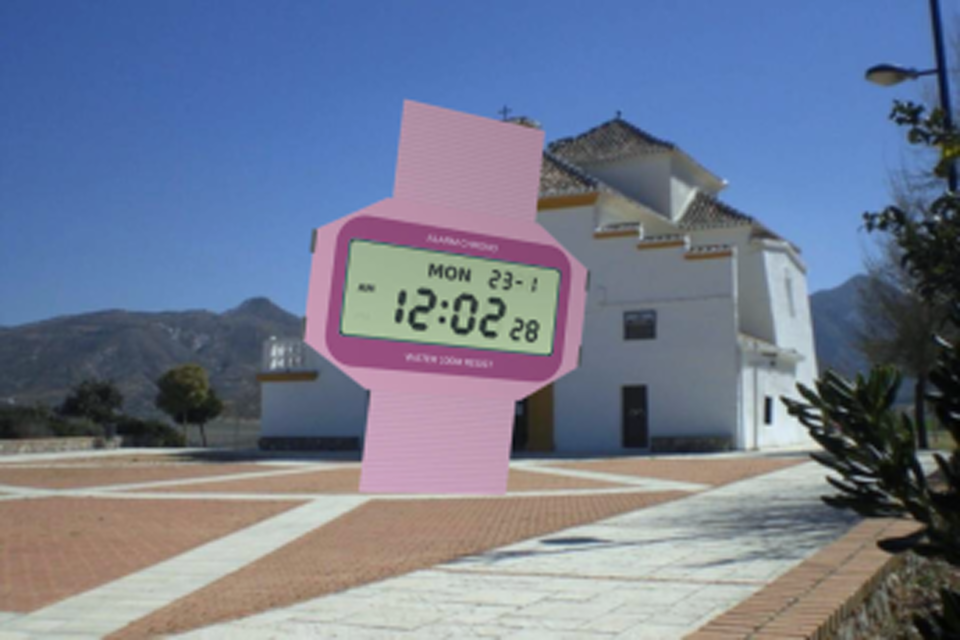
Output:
12.02.28
